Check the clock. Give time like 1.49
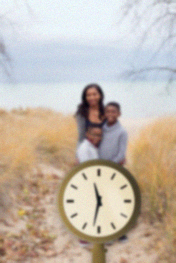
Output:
11.32
